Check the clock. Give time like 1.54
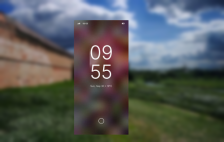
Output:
9.55
